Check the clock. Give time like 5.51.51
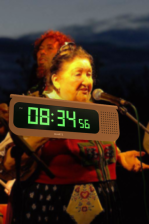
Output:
8.34.56
